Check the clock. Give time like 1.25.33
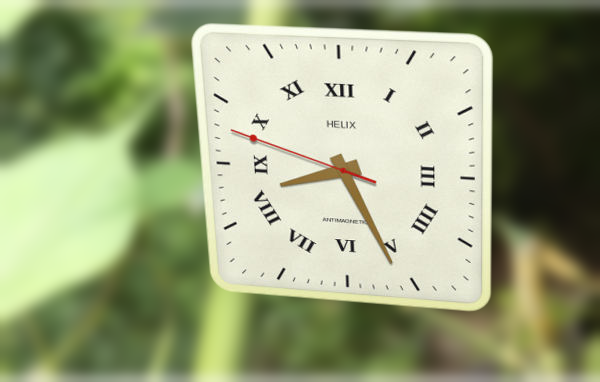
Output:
8.25.48
